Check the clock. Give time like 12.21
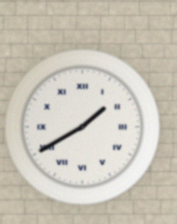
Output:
1.40
